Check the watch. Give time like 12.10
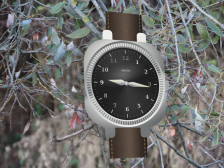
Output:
9.16
